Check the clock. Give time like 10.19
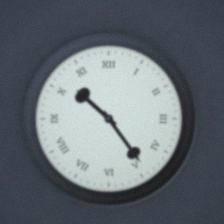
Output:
10.24
